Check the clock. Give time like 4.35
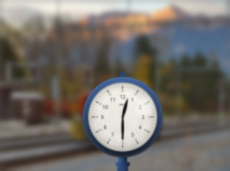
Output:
12.30
